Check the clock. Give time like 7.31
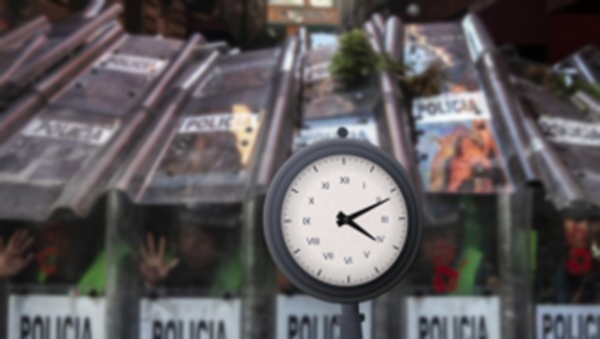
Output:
4.11
